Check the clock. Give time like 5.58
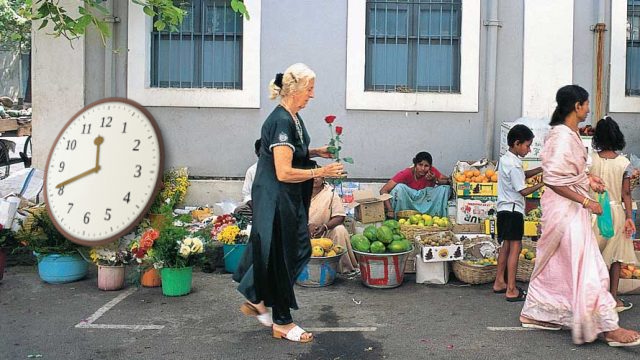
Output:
11.41
